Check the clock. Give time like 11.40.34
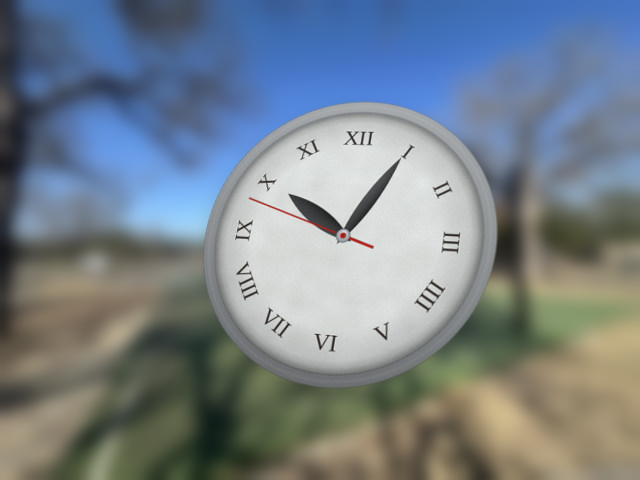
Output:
10.04.48
